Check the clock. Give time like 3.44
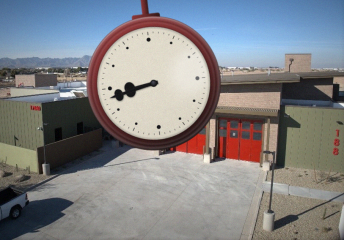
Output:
8.43
